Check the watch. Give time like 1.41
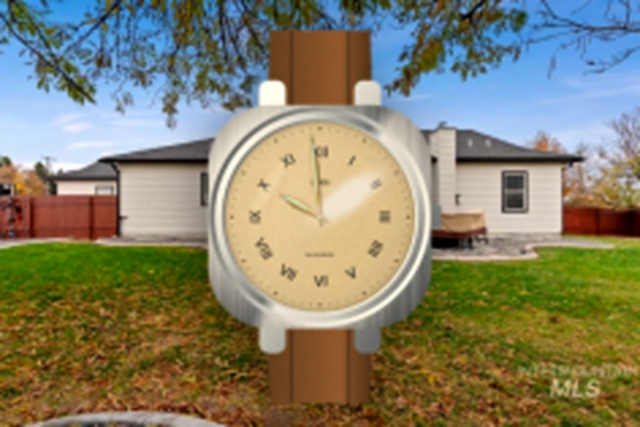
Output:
9.59
